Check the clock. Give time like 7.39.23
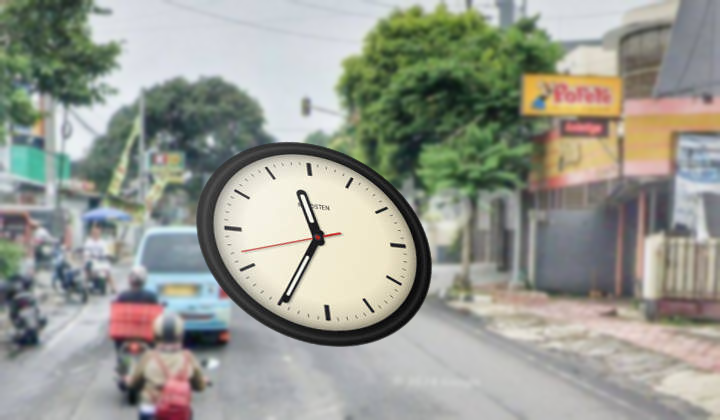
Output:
11.34.42
